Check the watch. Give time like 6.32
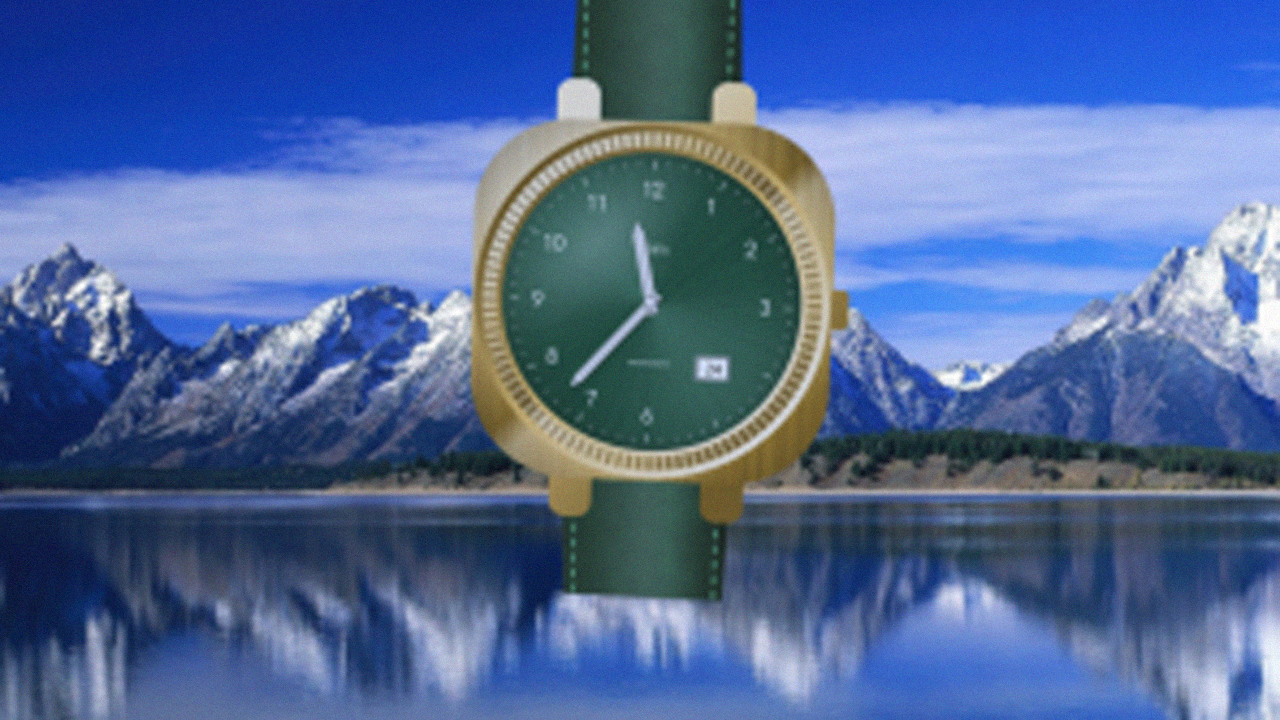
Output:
11.37
